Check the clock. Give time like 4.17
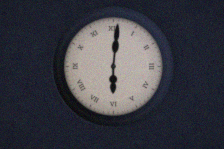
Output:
6.01
